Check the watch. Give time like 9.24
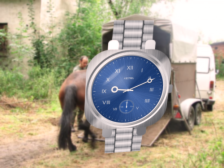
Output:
9.11
